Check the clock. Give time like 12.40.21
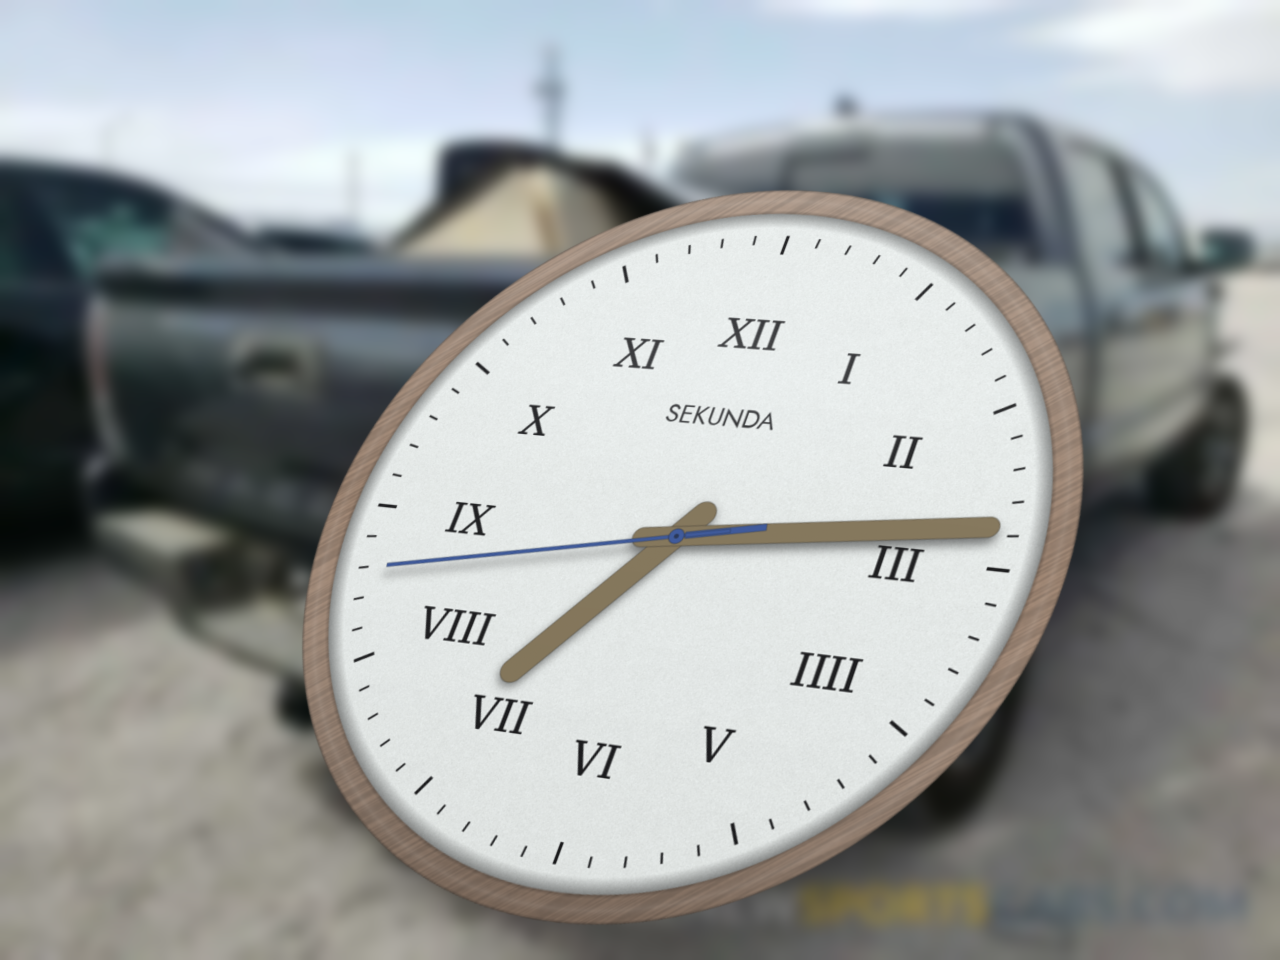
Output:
7.13.43
